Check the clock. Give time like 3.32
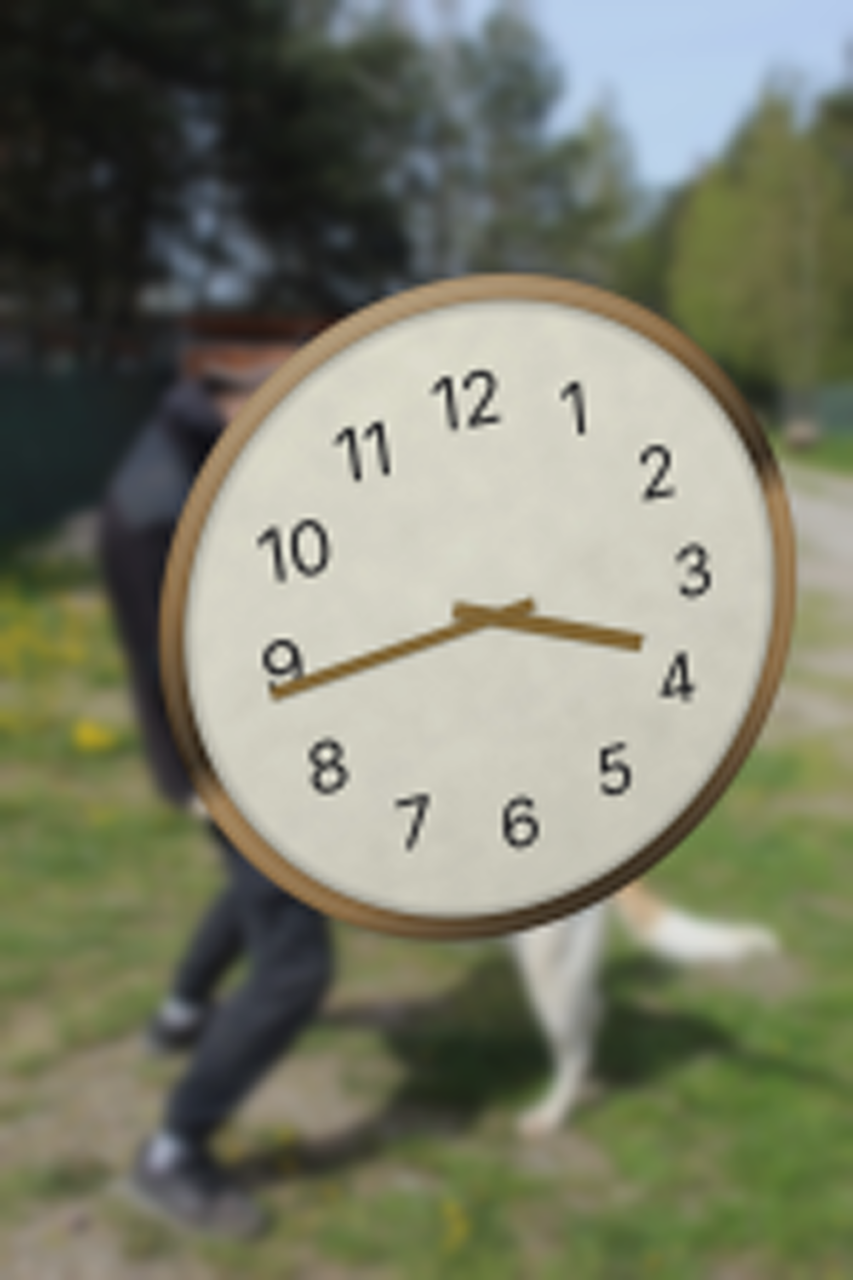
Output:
3.44
